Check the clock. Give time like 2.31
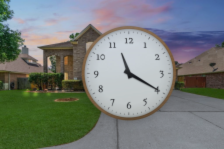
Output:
11.20
